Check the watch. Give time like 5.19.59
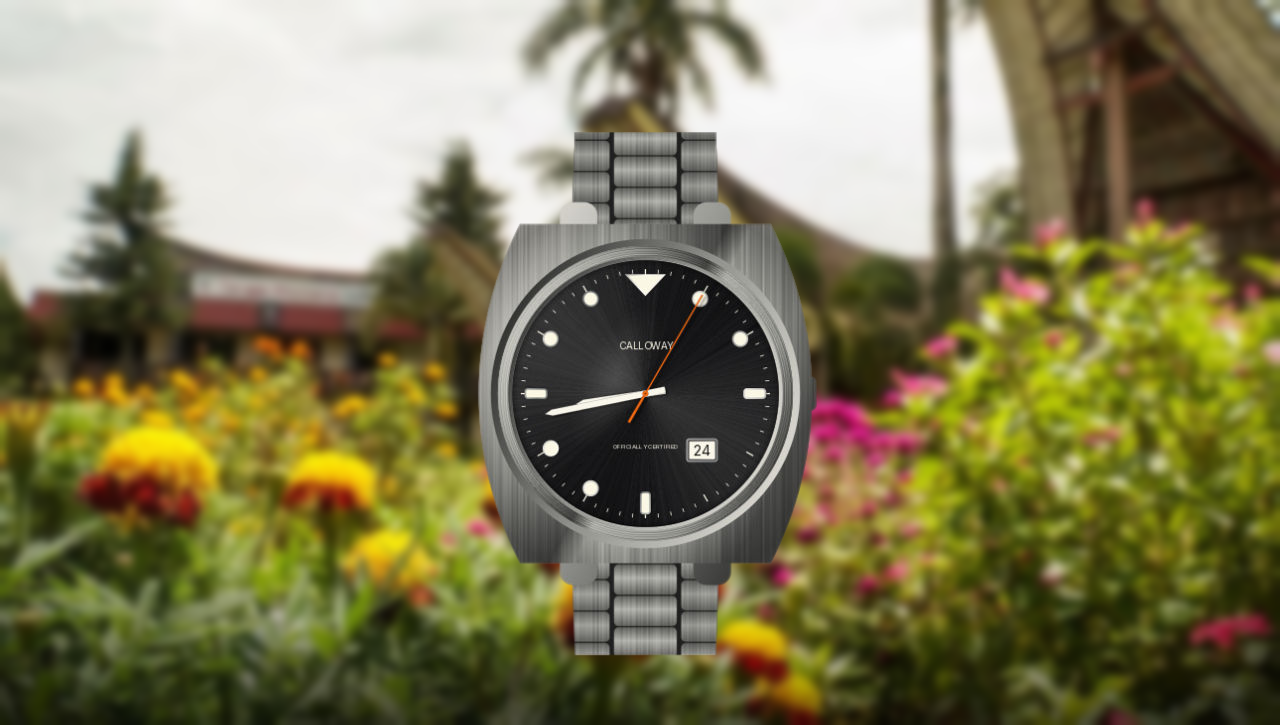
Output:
8.43.05
